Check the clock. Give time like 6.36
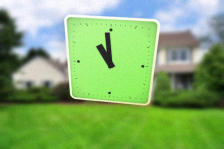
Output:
10.59
